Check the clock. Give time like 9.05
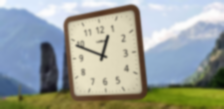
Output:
12.49
